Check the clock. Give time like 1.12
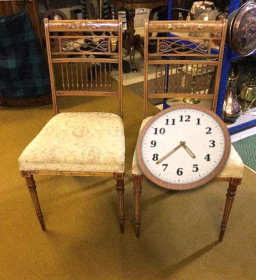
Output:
4.38
